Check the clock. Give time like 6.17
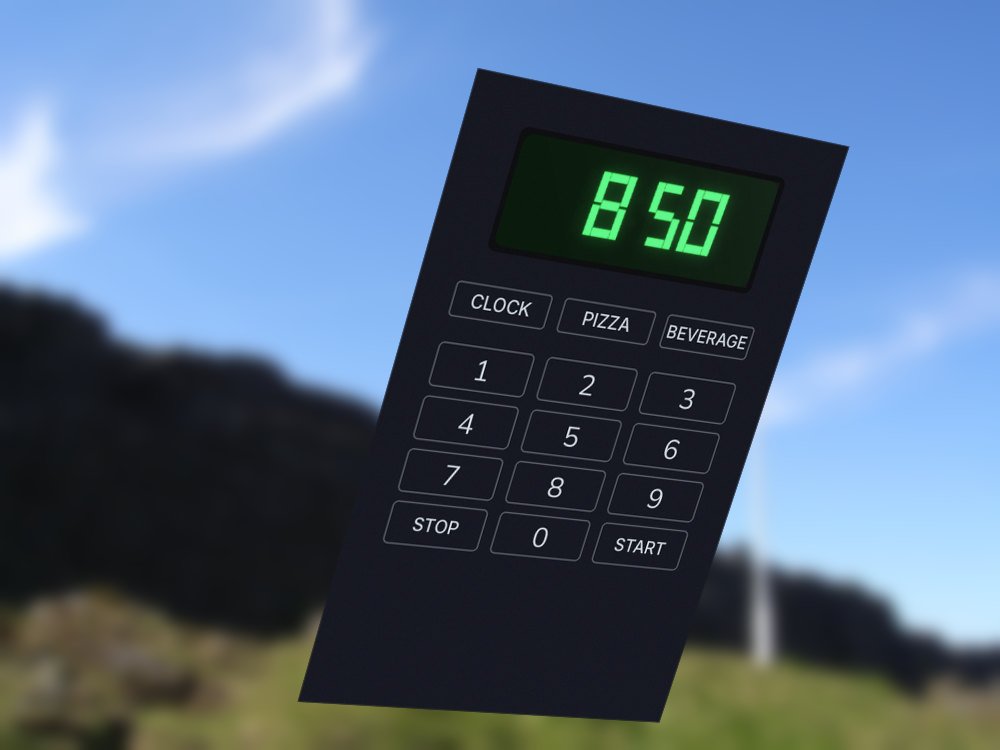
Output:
8.50
